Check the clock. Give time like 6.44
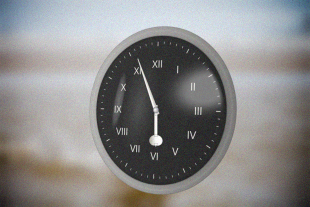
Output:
5.56
